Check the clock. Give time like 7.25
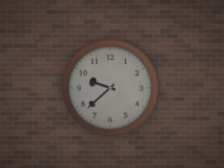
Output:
9.38
